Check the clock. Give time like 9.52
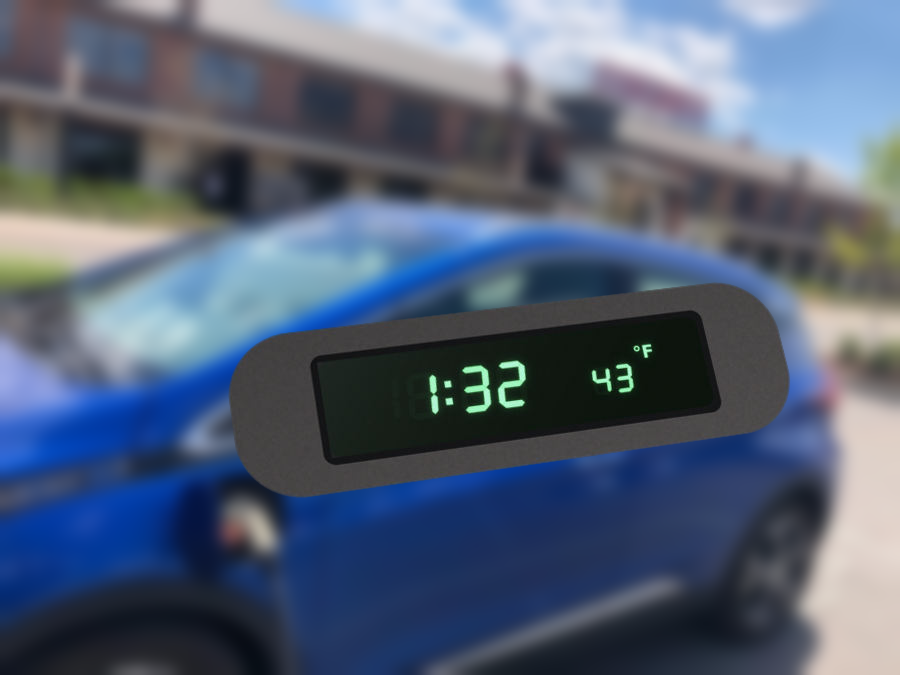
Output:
1.32
